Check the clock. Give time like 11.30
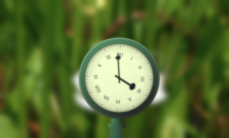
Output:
3.59
